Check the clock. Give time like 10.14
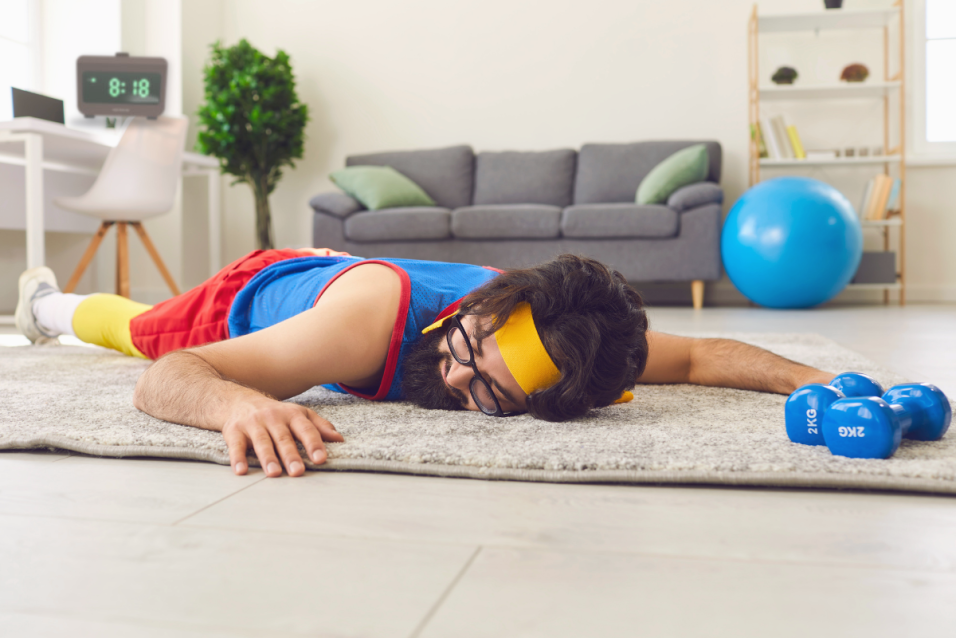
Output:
8.18
